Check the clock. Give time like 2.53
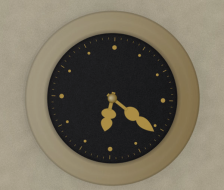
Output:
6.21
